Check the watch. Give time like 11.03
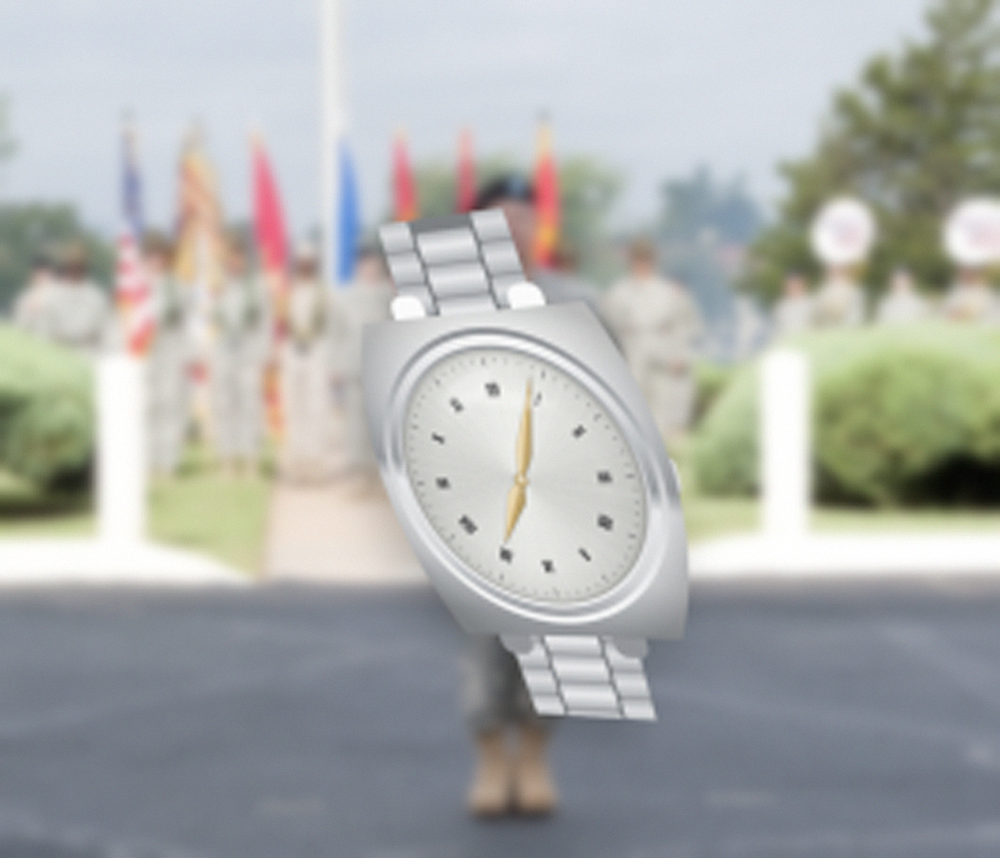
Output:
7.04
